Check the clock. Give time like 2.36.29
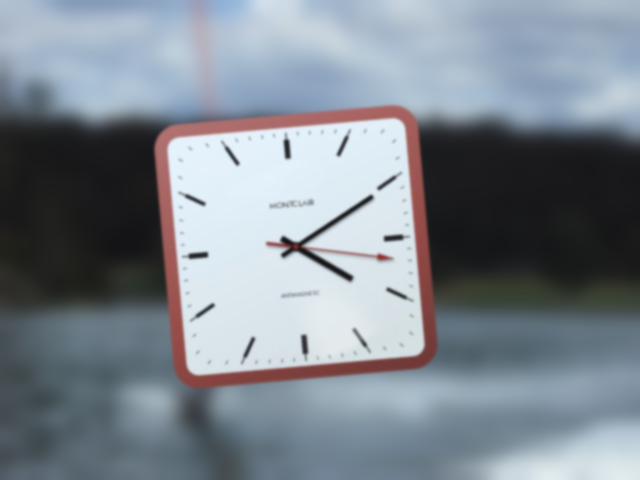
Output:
4.10.17
